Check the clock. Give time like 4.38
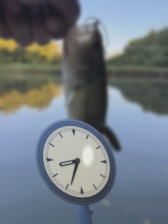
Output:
8.34
